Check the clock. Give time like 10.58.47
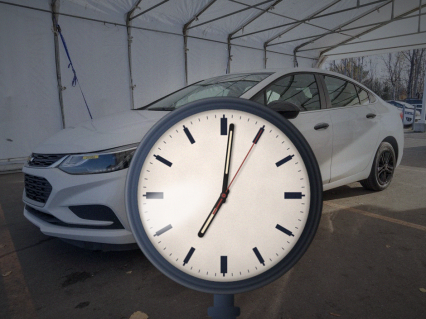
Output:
7.01.05
